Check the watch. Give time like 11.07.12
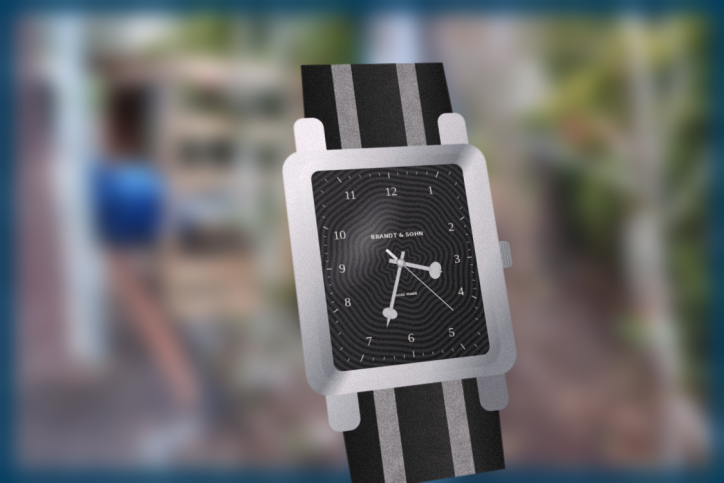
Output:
3.33.23
